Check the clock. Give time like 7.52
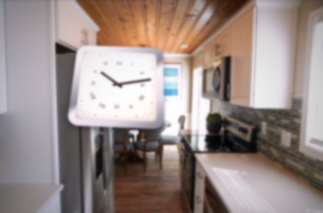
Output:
10.13
